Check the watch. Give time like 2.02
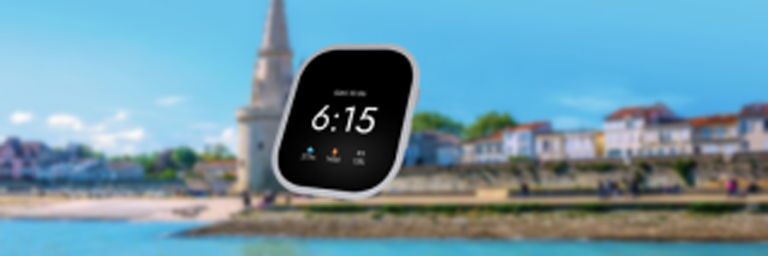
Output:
6.15
